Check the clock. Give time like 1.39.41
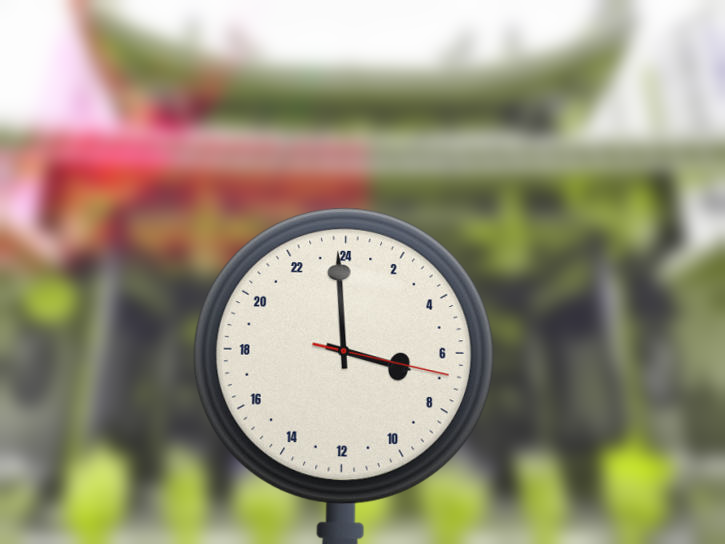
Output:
6.59.17
